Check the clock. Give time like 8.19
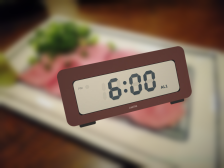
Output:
6.00
